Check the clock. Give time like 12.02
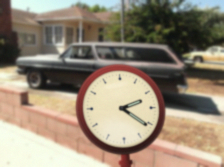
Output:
2.21
